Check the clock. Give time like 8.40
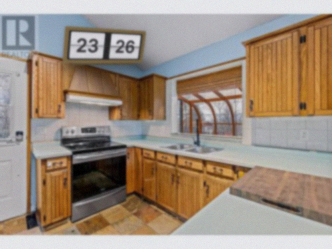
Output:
23.26
